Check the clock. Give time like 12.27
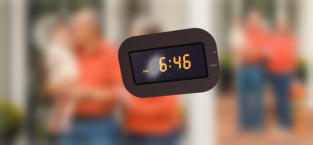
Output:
6.46
